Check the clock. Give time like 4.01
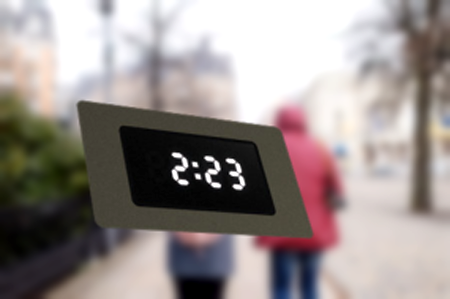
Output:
2.23
